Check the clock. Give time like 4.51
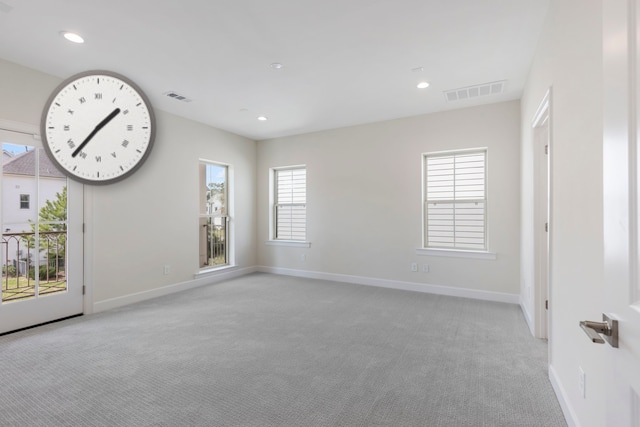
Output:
1.37
